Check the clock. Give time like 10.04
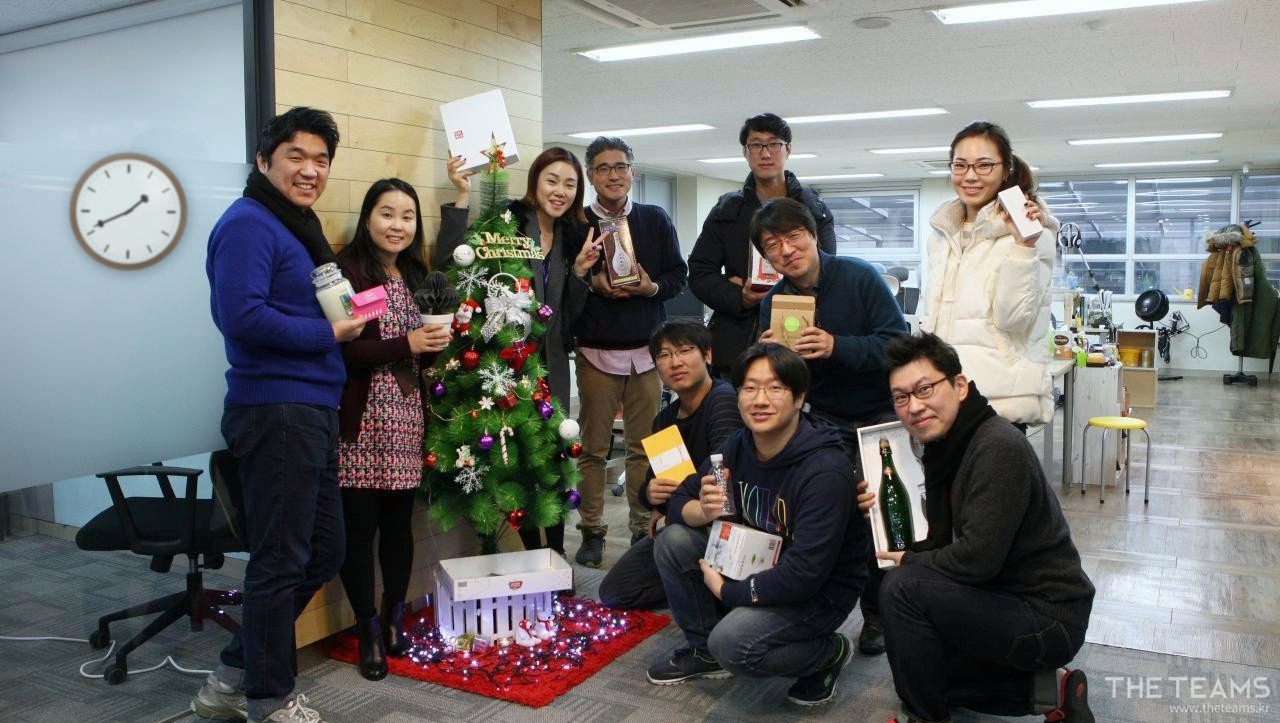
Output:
1.41
